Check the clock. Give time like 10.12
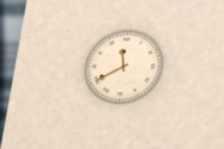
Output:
11.40
